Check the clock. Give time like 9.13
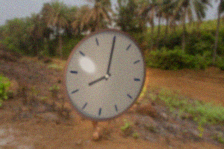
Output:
8.00
